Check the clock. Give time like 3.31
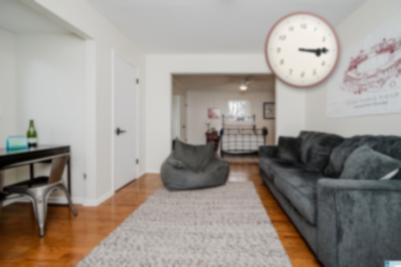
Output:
3.15
